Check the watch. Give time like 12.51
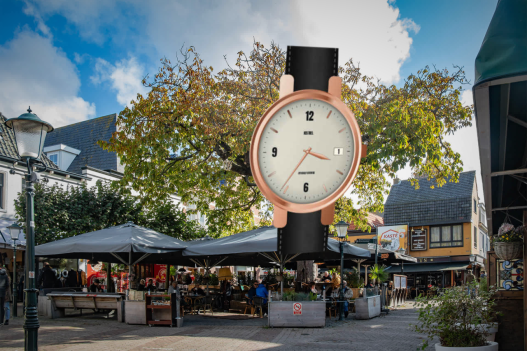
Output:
3.36
